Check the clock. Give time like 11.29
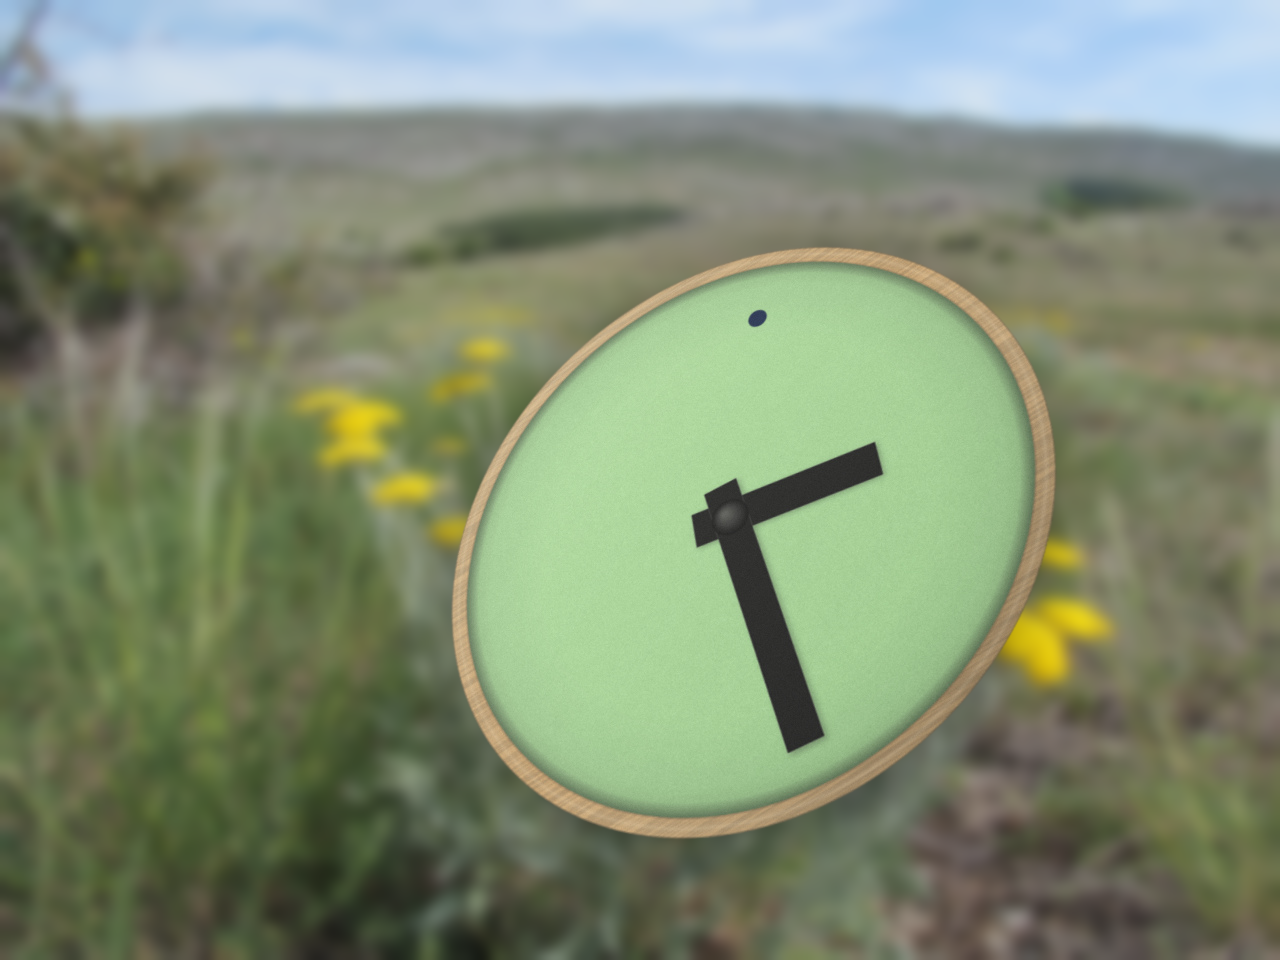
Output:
2.26
